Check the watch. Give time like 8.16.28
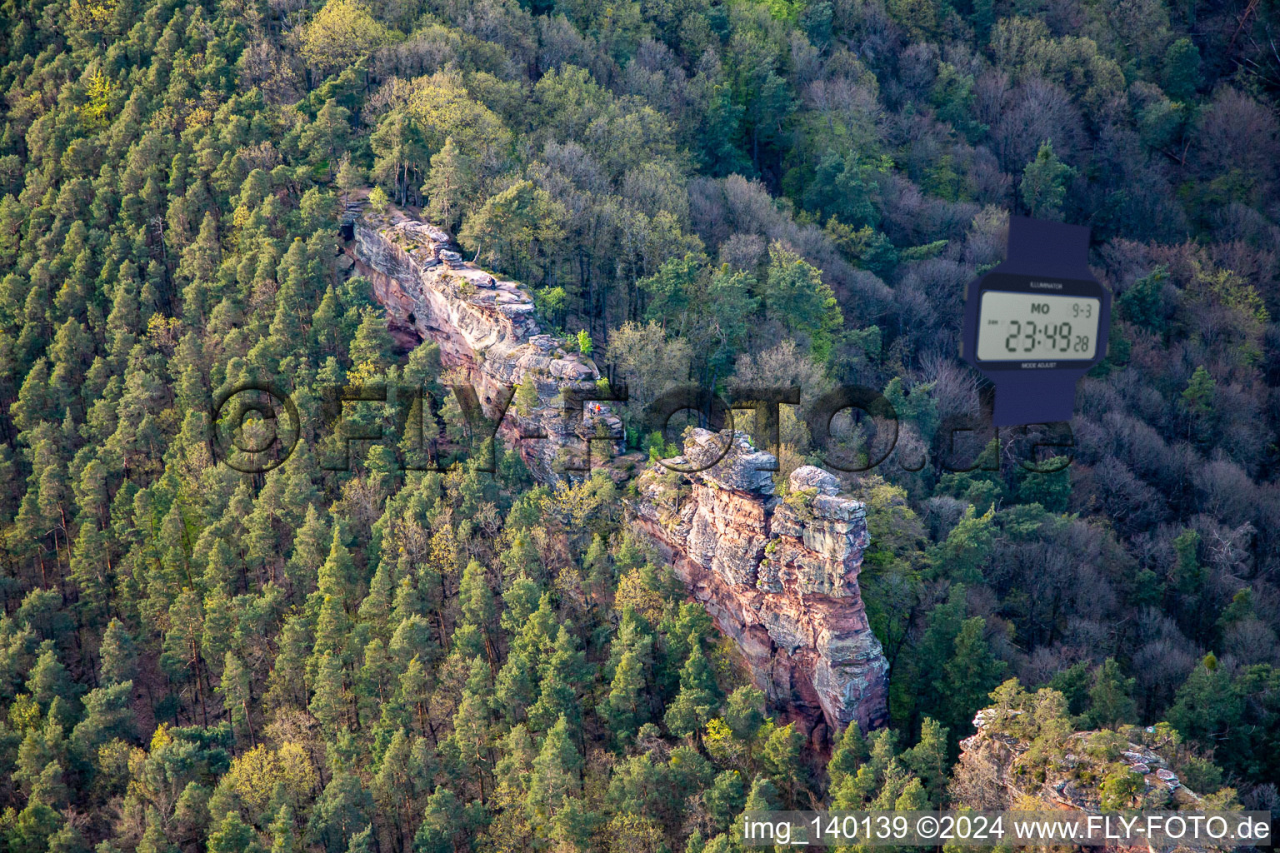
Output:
23.49.28
